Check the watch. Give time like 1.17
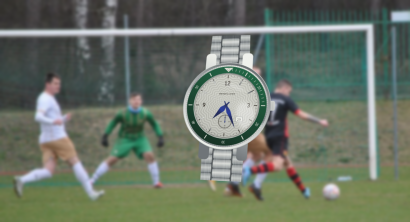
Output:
7.26
